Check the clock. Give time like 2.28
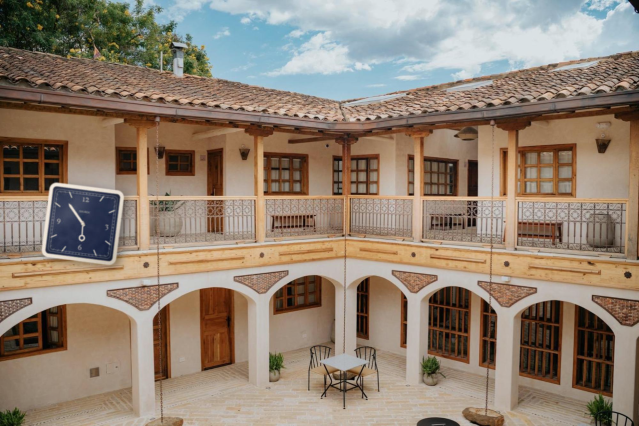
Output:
5.53
